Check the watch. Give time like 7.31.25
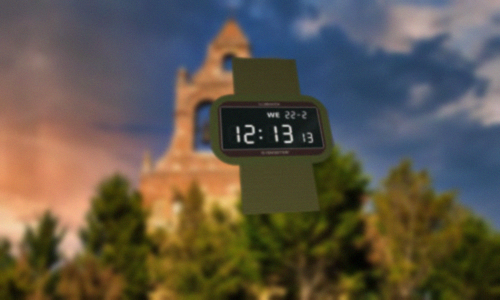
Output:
12.13.13
